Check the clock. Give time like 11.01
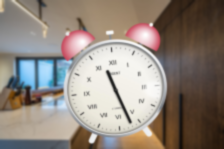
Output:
11.27
